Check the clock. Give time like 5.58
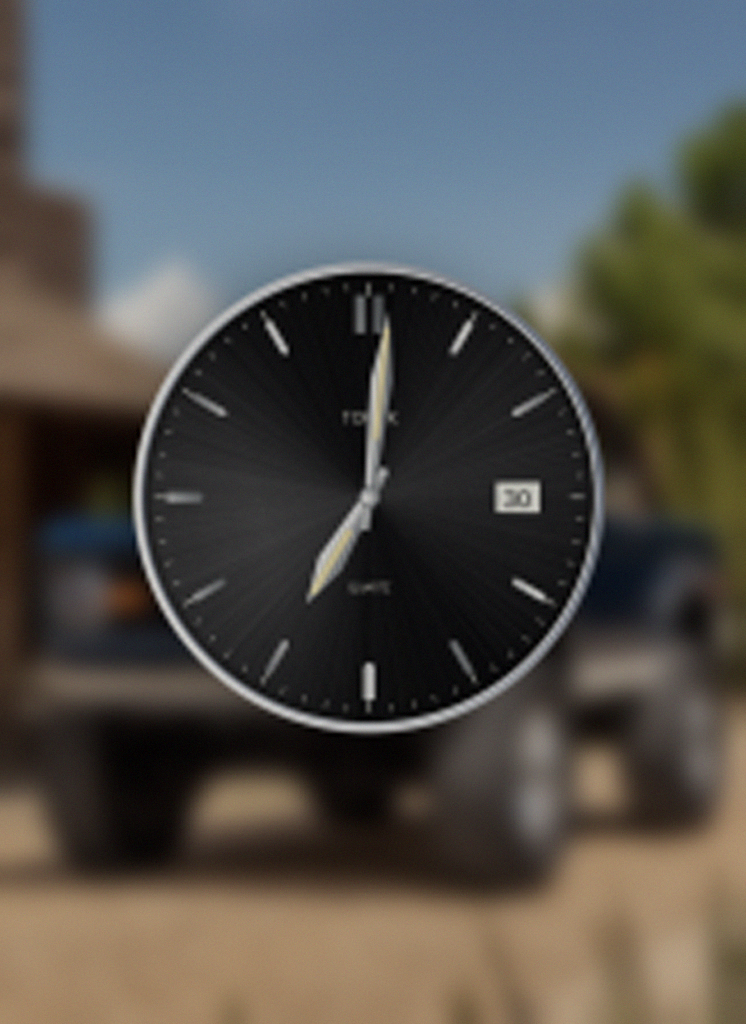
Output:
7.01
